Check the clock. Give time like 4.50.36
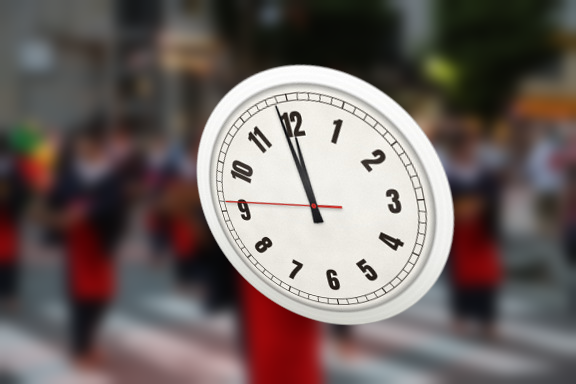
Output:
11.58.46
